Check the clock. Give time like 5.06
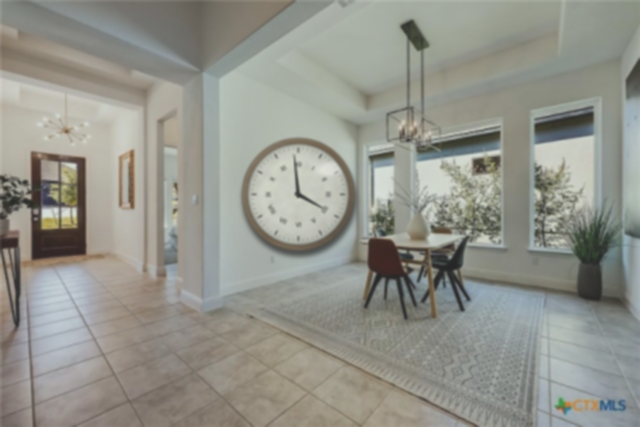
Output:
3.59
